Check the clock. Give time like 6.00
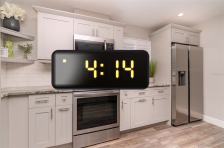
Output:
4.14
